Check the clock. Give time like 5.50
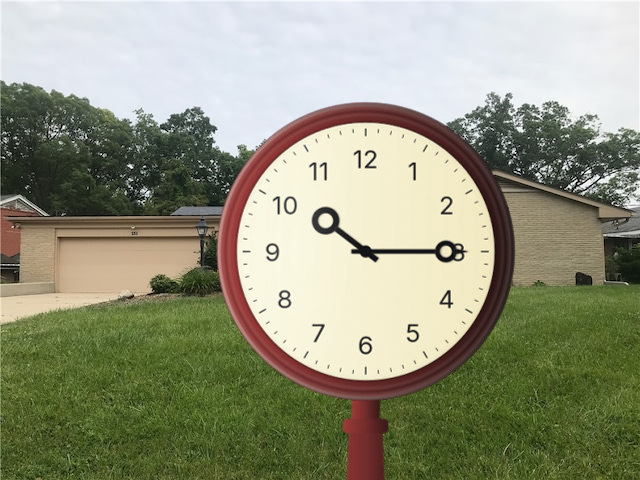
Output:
10.15
